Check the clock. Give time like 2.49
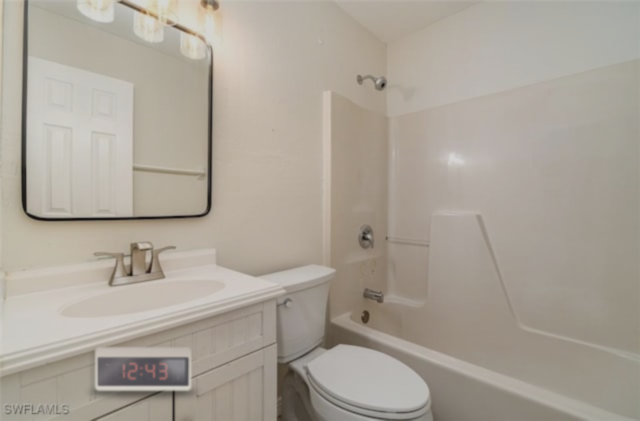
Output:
12.43
